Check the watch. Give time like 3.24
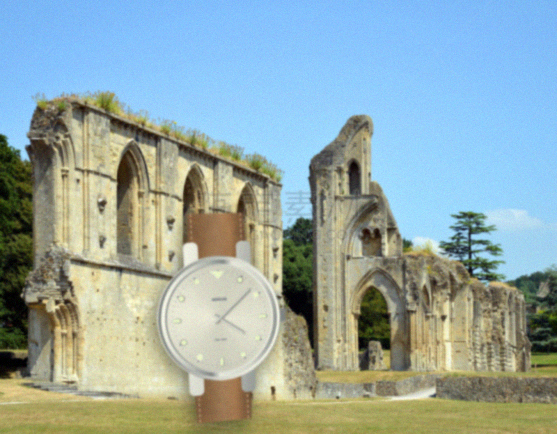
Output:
4.08
